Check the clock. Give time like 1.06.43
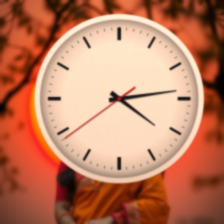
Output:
4.13.39
